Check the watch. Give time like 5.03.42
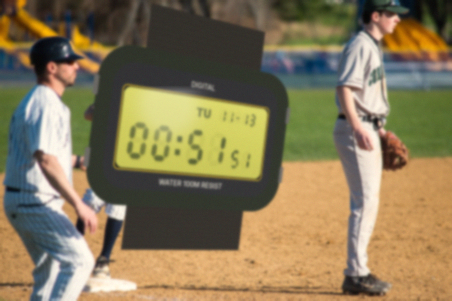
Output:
0.51.51
